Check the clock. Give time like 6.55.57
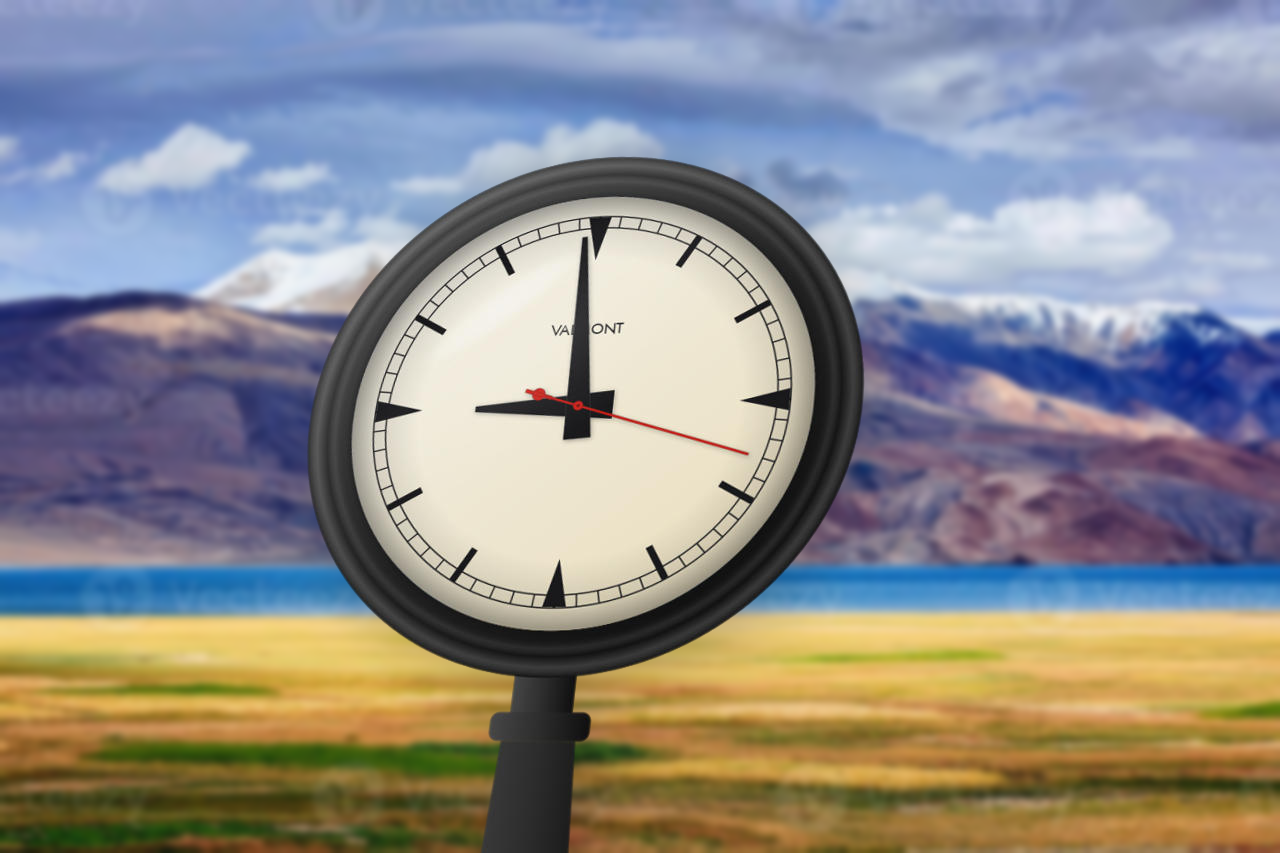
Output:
8.59.18
